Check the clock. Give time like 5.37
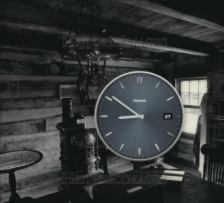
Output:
8.51
